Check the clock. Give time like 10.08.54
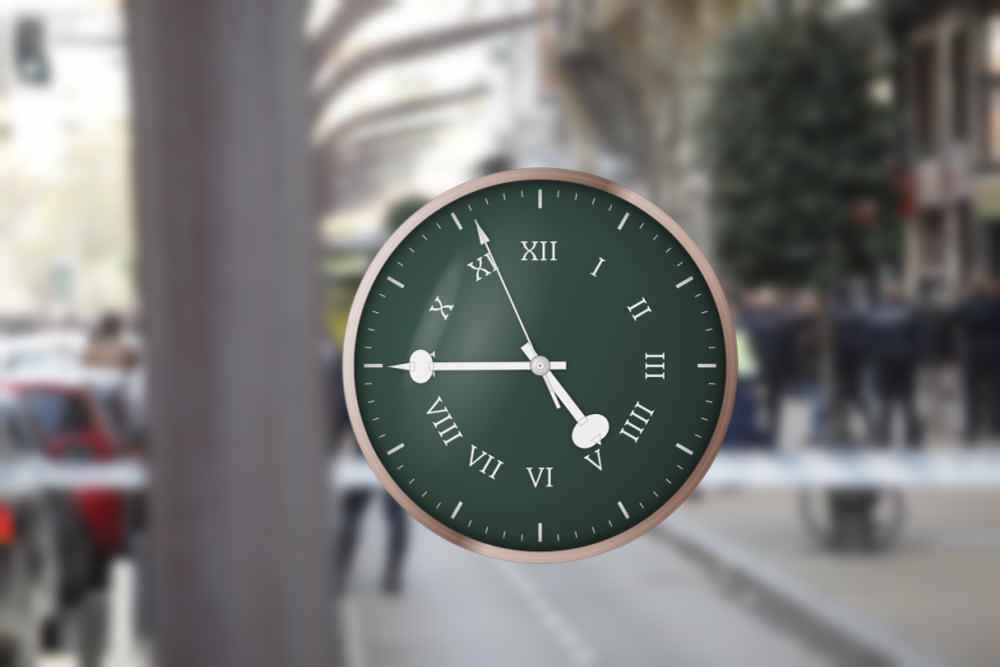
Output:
4.44.56
